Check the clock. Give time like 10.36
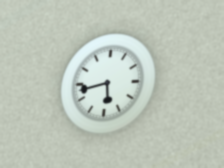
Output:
5.43
